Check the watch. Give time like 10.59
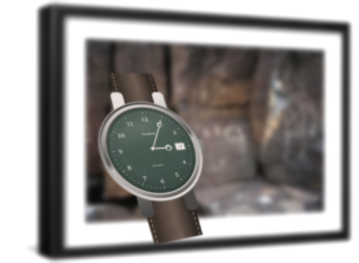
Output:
3.05
